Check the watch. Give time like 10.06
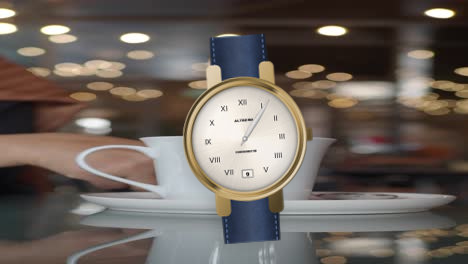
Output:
1.06
